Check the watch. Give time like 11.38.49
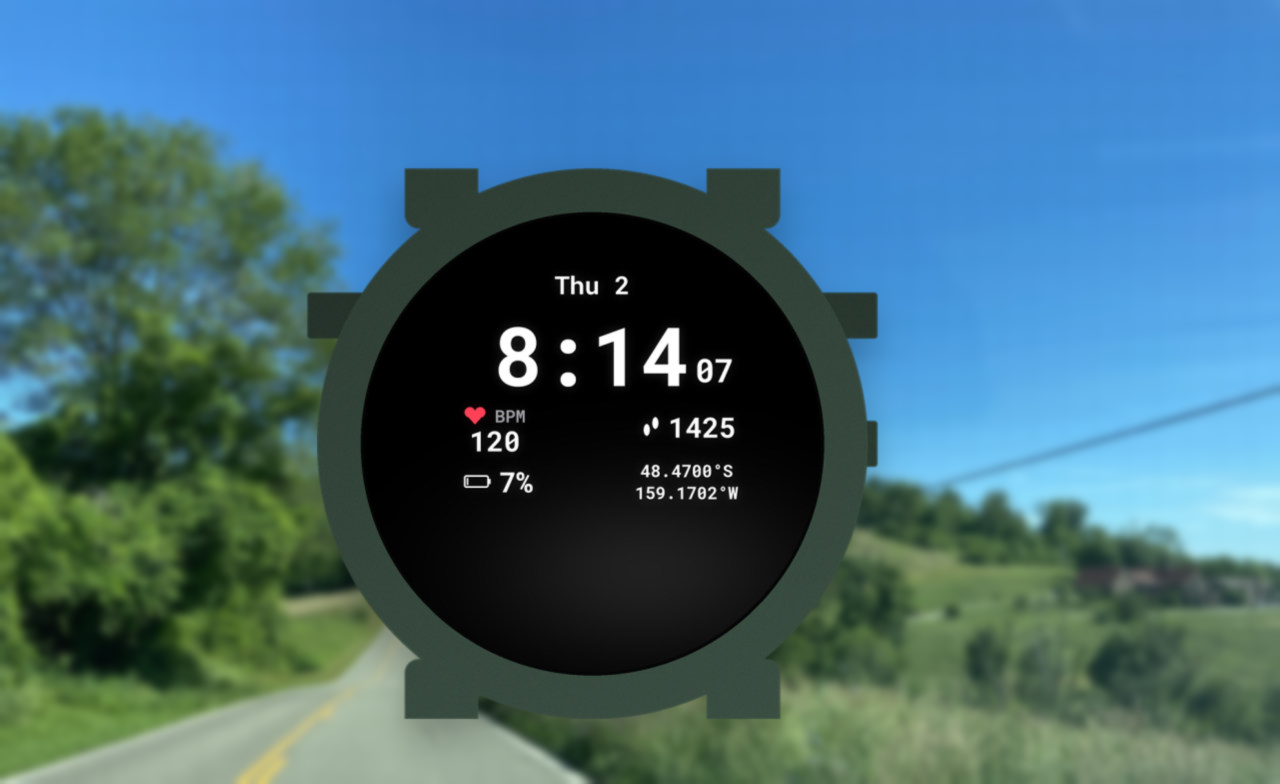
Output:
8.14.07
